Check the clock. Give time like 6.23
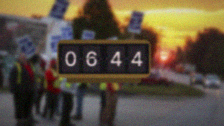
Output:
6.44
